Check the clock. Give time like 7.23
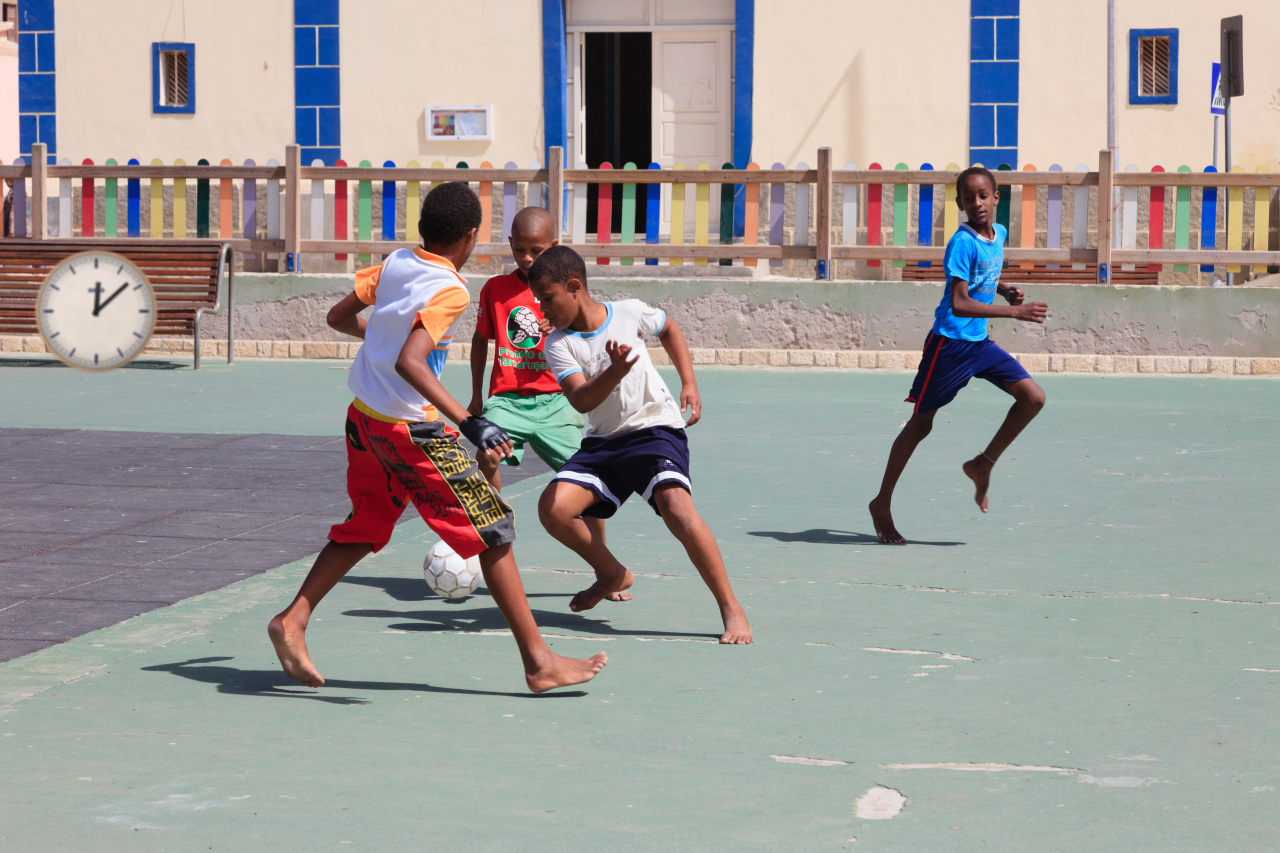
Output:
12.08
